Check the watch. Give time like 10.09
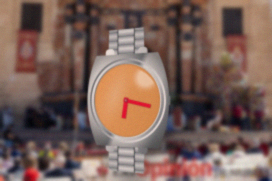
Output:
6.17
